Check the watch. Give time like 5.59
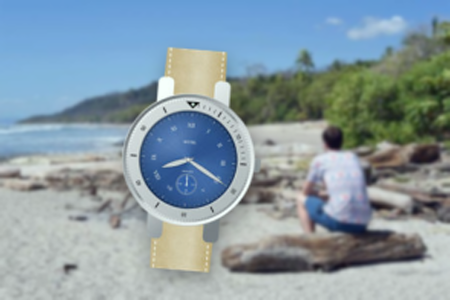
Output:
8.20
